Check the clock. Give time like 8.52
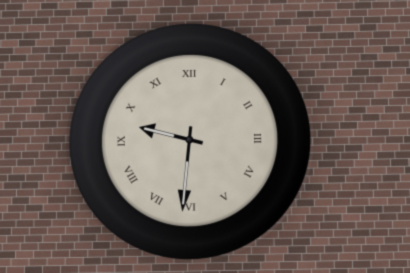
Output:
9.31
